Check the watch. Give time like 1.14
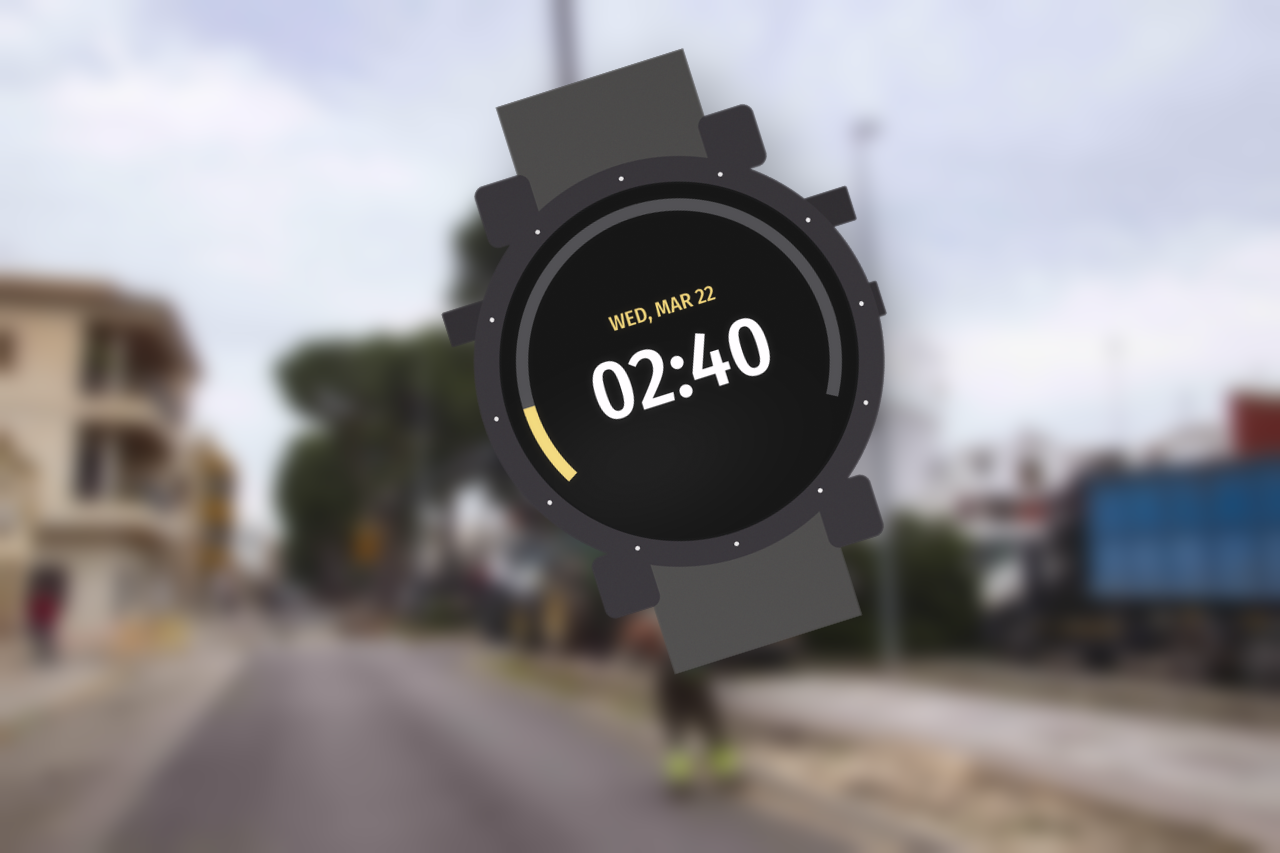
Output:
2.40
